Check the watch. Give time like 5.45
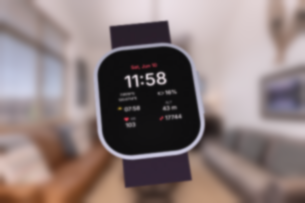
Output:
11.58
